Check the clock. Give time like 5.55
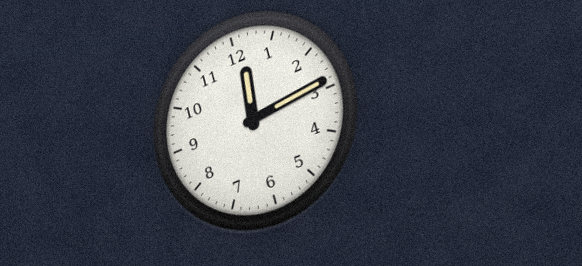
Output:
12.14
